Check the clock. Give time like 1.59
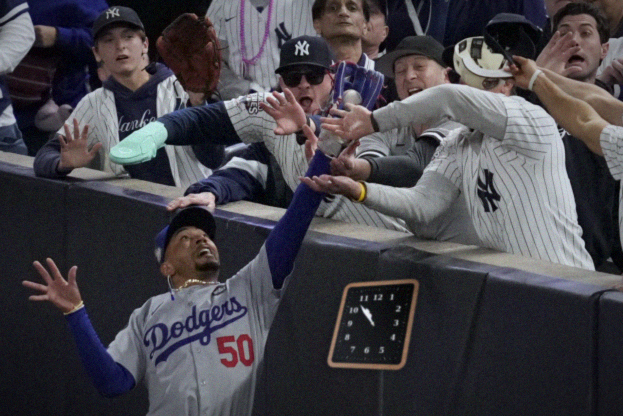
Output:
10.53
